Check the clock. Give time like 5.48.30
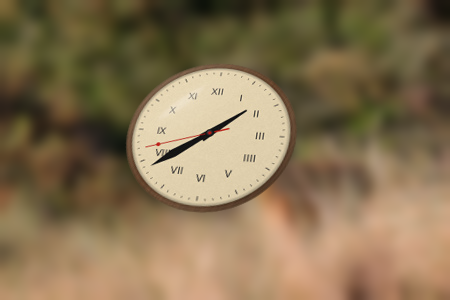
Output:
1.38.42
